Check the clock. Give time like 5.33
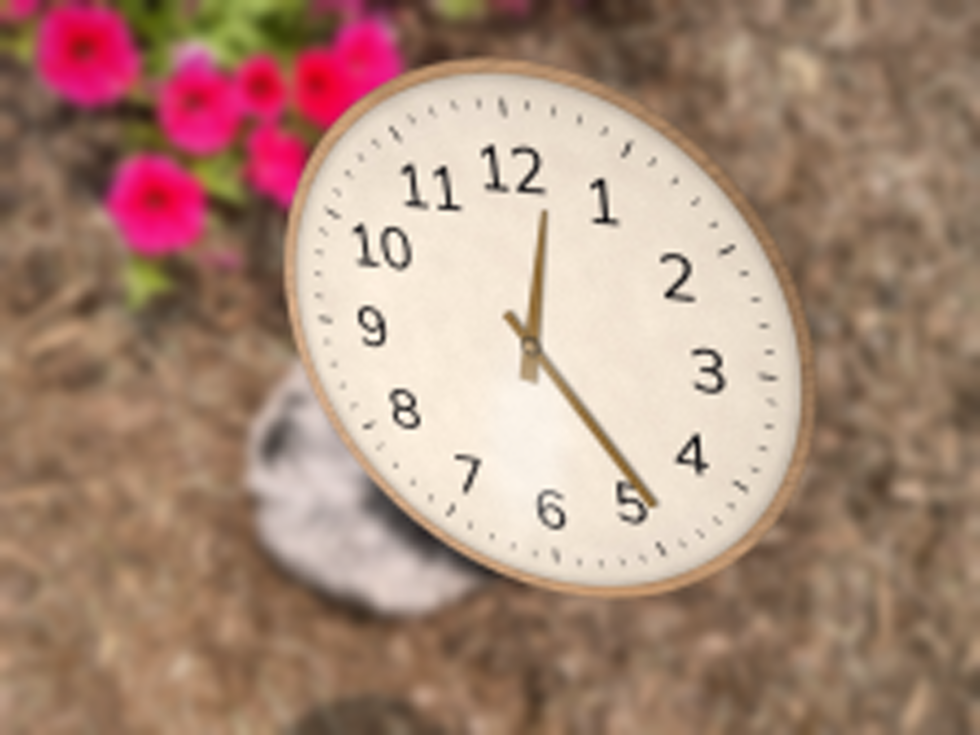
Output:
12.24
